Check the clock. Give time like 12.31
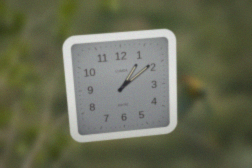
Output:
1.09
